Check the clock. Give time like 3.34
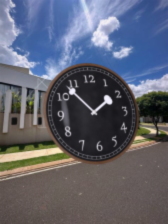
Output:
1.53
